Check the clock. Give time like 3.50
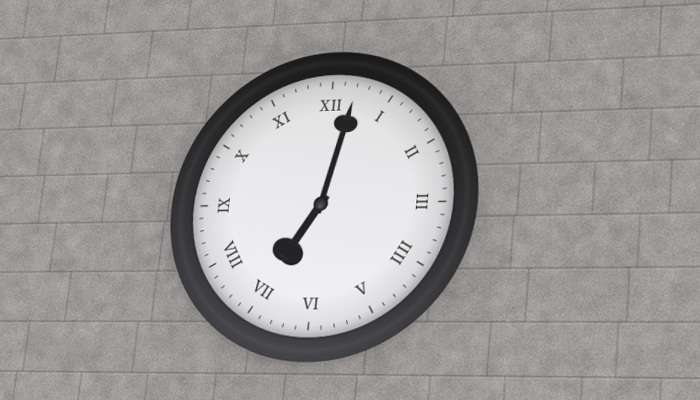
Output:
7.02
